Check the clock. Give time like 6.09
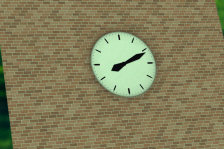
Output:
8.11
